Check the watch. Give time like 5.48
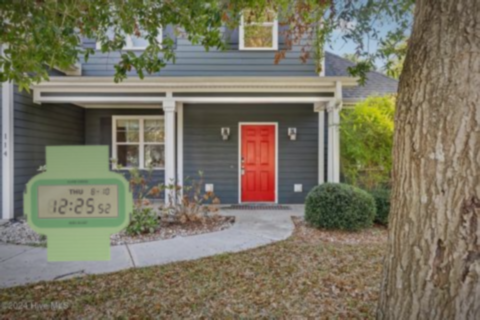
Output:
12.25
